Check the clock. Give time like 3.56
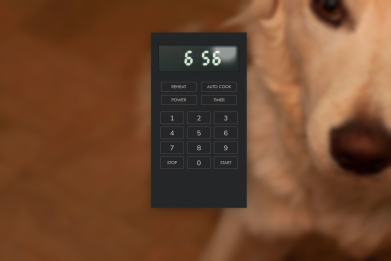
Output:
6.56
